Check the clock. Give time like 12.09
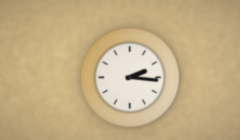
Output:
2.16
